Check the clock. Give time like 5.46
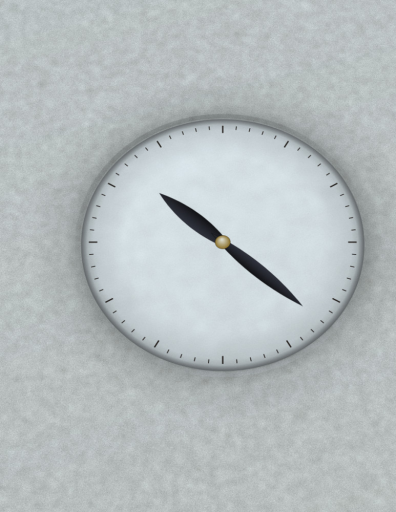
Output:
10.22
